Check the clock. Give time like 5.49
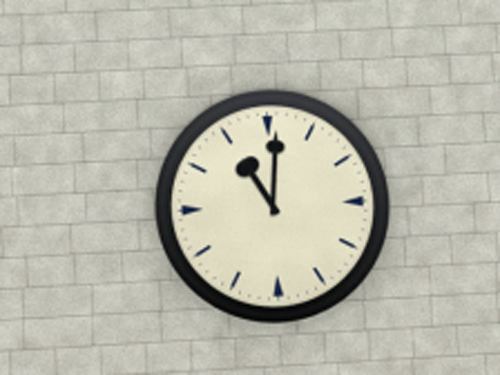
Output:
11.01
